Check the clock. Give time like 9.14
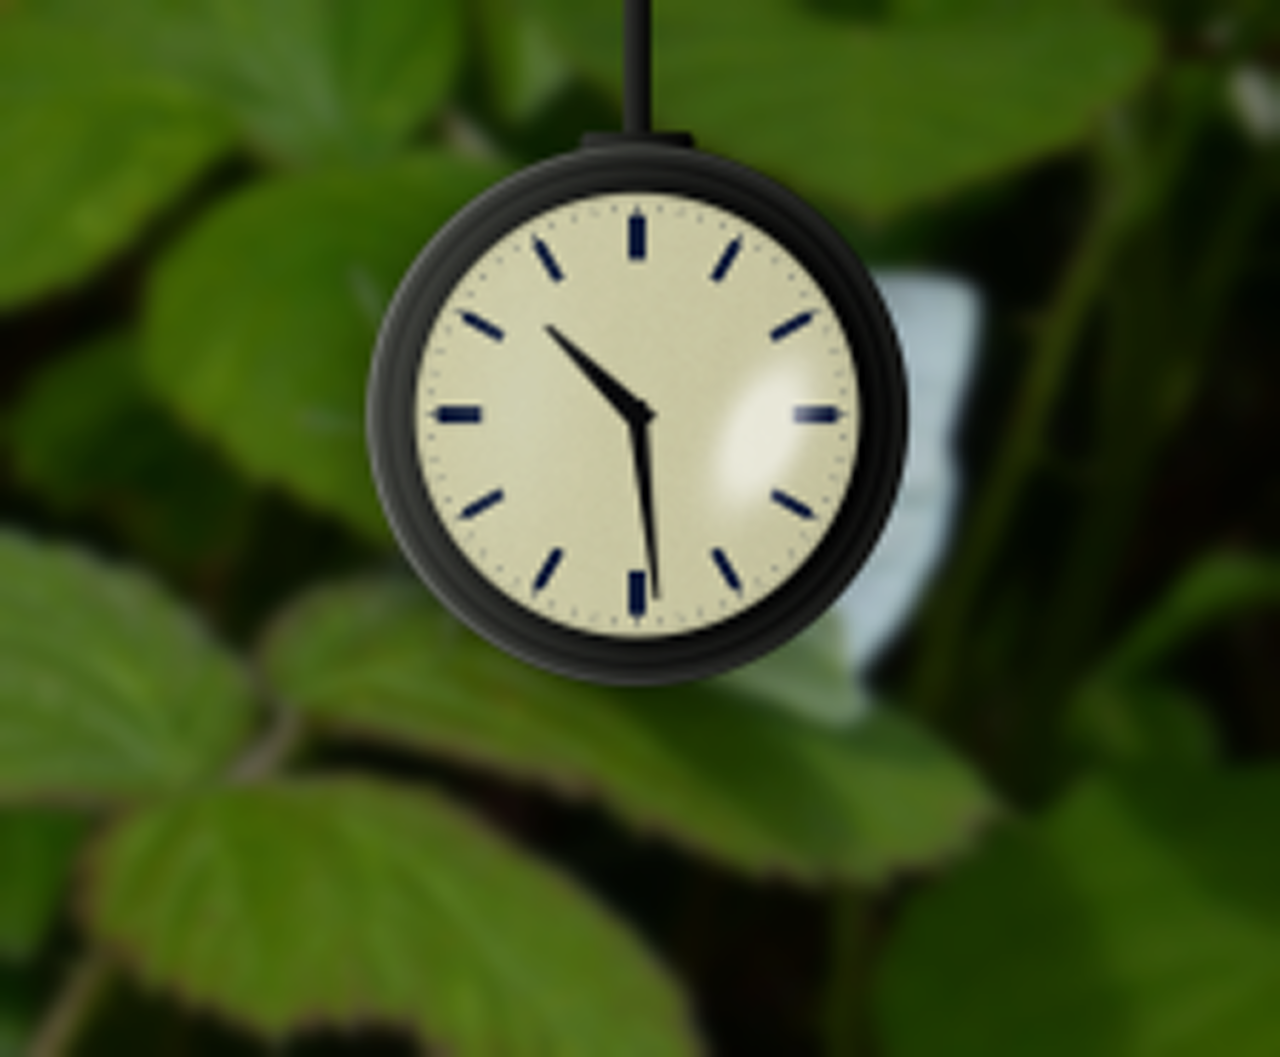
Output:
10.29
